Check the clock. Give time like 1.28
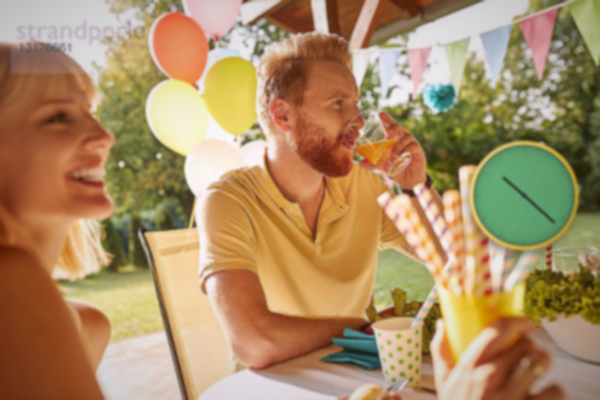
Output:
10.22
